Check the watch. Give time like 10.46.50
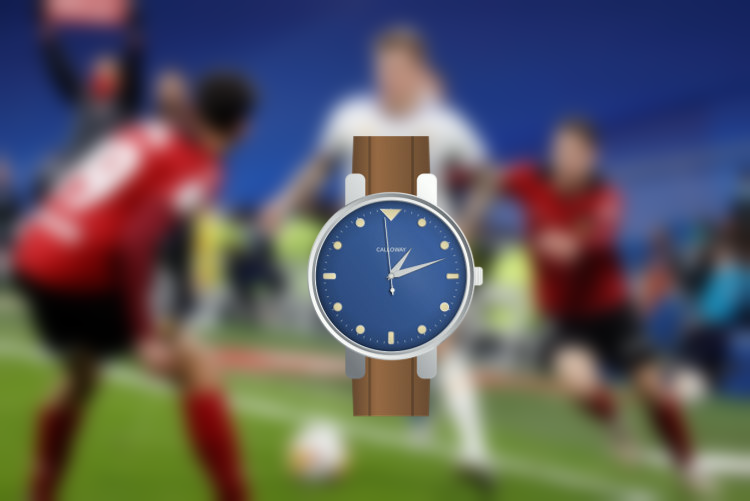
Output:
1.11.59
